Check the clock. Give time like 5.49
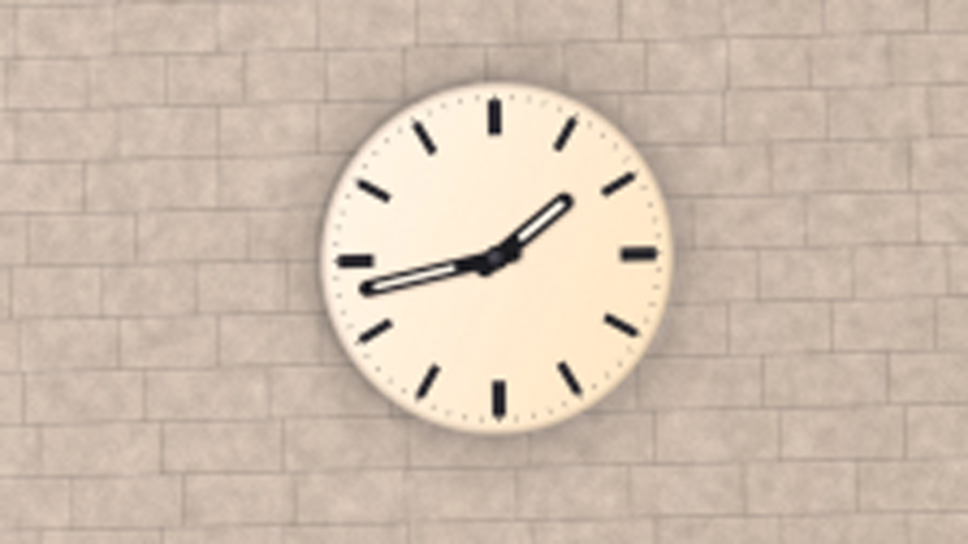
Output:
1.43
